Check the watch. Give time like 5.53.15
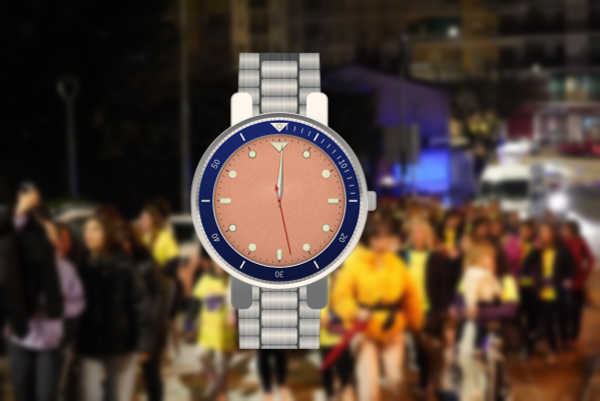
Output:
12.00.28
